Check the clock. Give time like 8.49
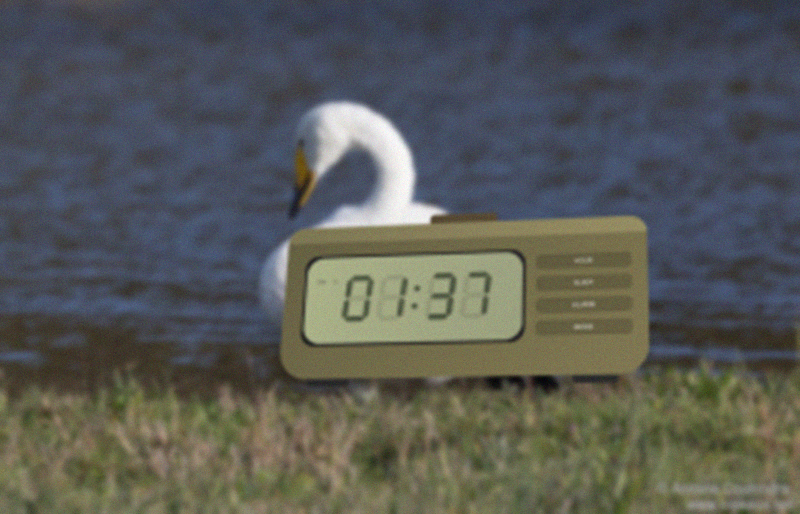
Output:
1.37
